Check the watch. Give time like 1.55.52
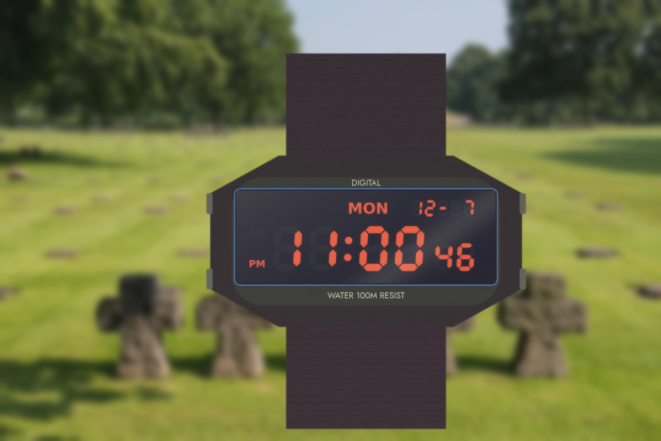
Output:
11.00.46
